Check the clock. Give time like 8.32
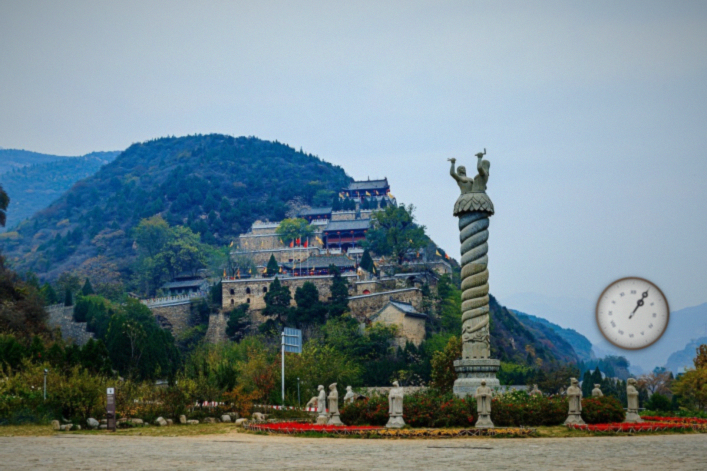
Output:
1.05
